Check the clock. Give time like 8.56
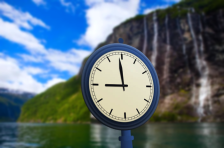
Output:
8.59
